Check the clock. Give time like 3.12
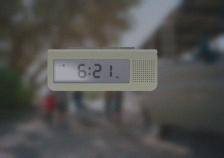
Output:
6.21
